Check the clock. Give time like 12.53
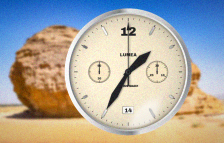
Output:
1.35
